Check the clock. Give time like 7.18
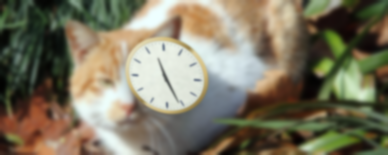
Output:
11.26
